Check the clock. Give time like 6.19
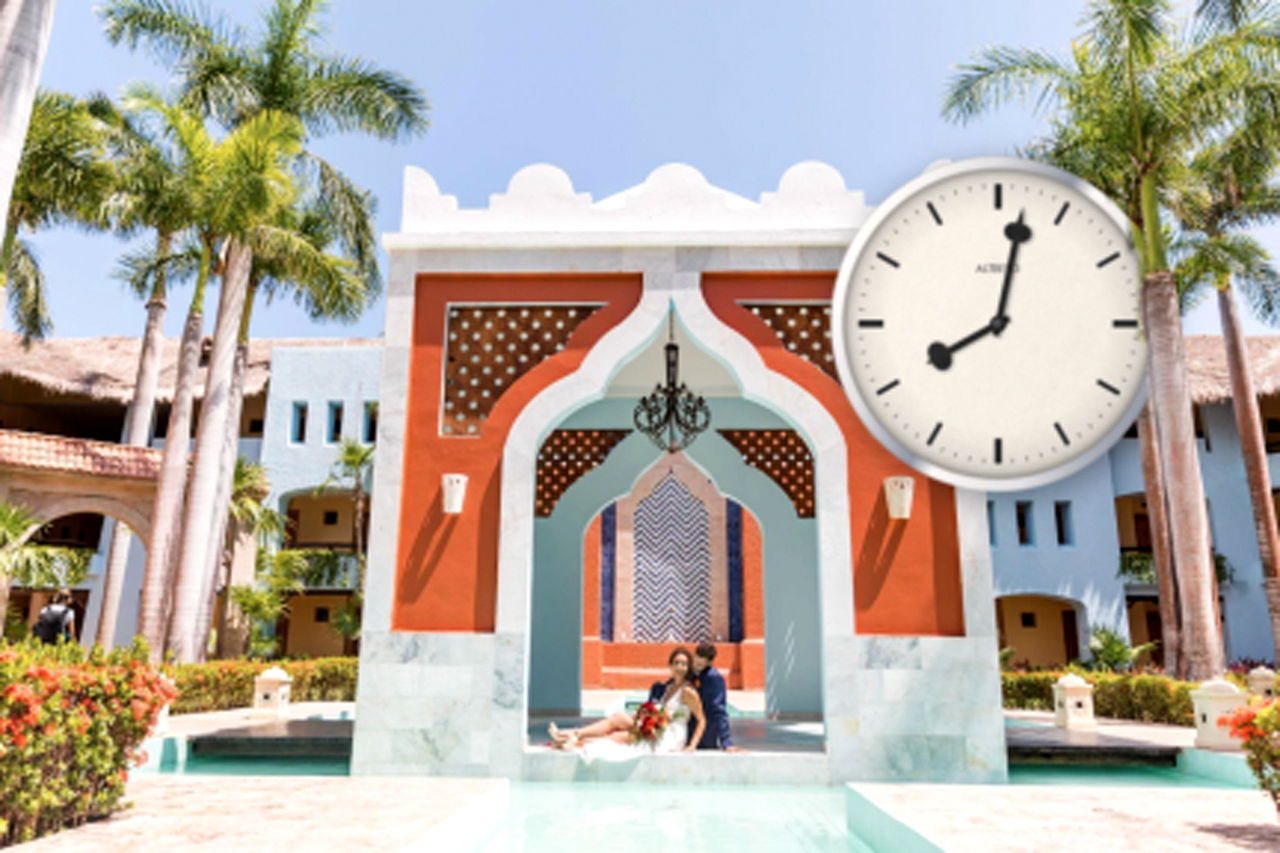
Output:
8.02
